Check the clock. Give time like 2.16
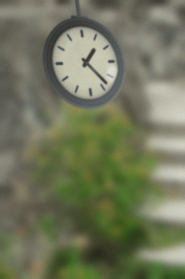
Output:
1.23
